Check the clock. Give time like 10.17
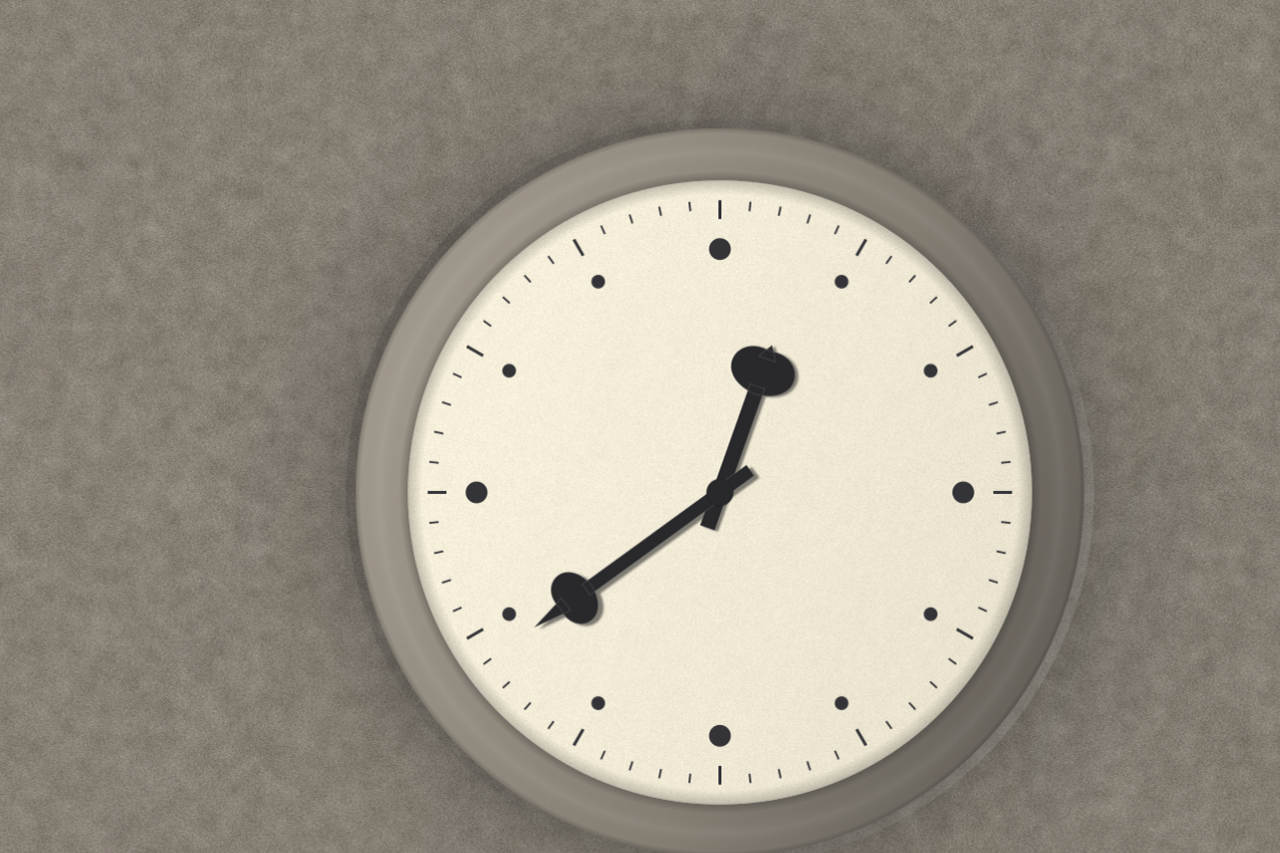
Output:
12.39
